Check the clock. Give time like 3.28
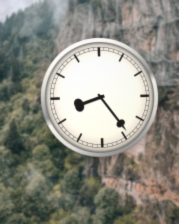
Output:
8.24
